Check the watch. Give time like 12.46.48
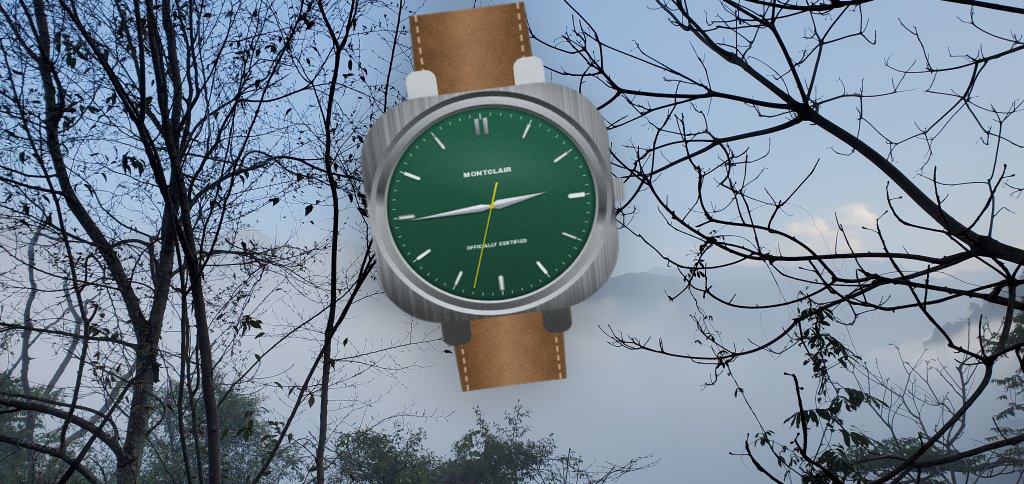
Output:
2.44.33
